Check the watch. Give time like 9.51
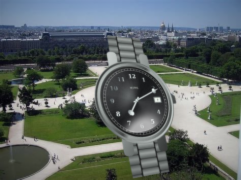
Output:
7.11
